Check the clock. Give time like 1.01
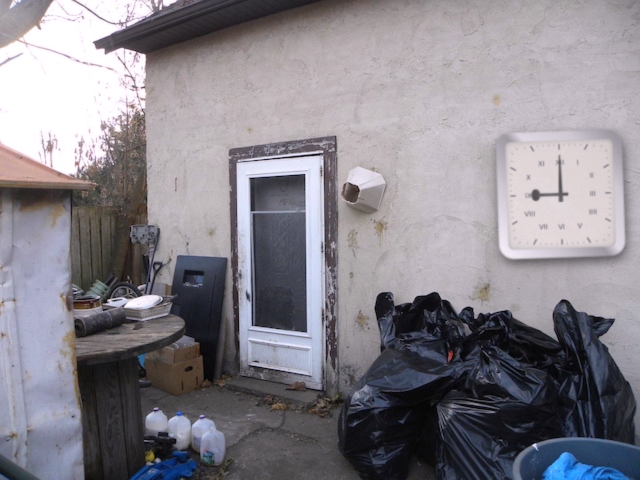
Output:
9.00
